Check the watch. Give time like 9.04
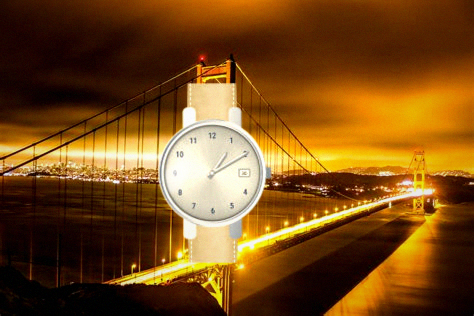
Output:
1.10
